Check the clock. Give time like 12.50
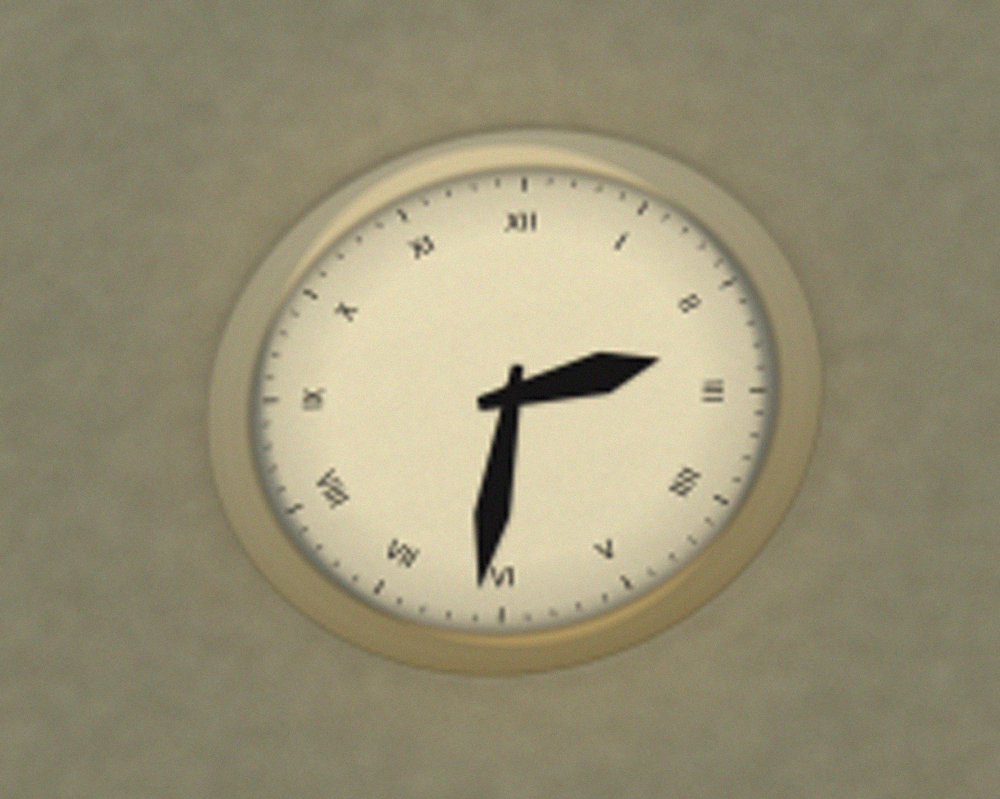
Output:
2.31
